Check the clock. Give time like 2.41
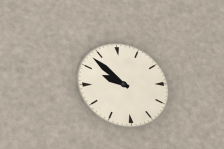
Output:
9.53
